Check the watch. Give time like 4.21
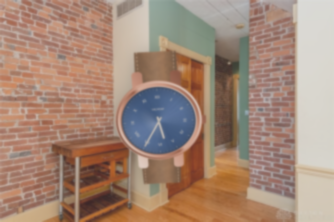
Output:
5.35
